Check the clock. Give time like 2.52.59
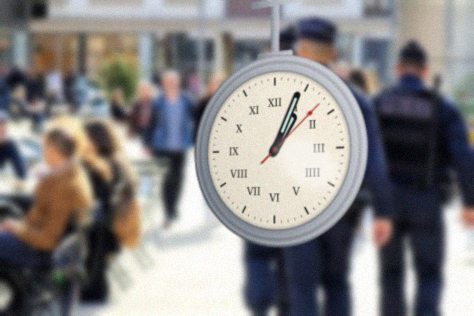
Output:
1.04.08
